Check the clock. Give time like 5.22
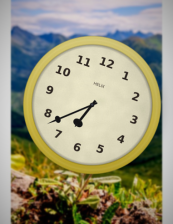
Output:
6.38
